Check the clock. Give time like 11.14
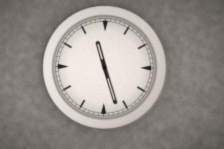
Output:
11.27
